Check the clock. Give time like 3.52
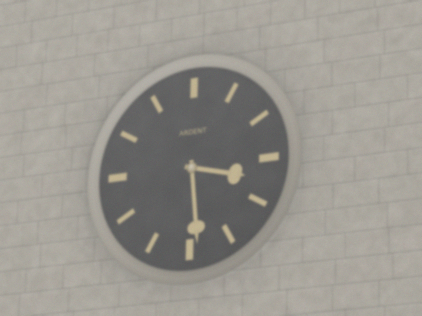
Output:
3.29
